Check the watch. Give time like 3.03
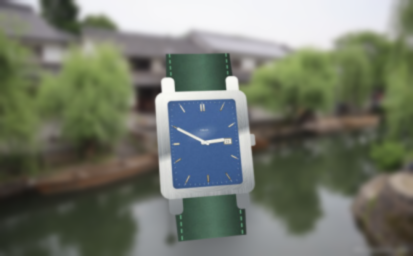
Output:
2.50
